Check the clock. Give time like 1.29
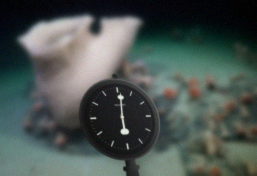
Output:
6.01
